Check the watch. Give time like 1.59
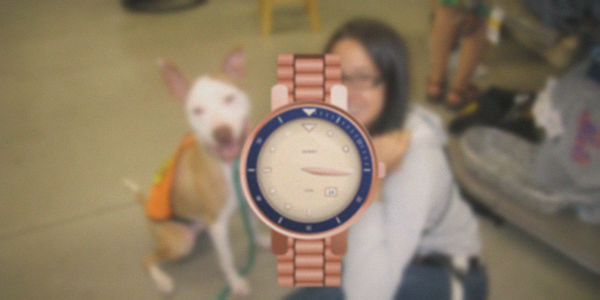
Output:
3.16
